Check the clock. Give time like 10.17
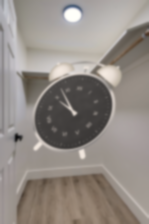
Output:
9.53
